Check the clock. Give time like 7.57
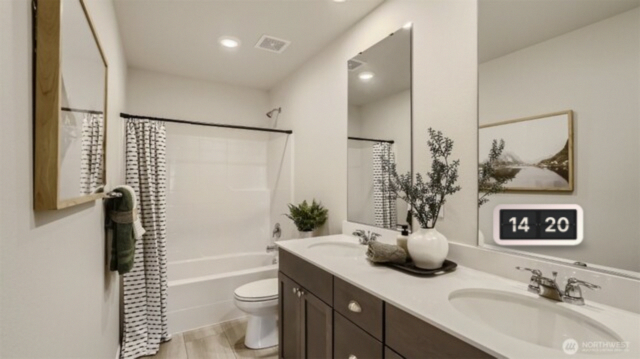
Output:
14.20
